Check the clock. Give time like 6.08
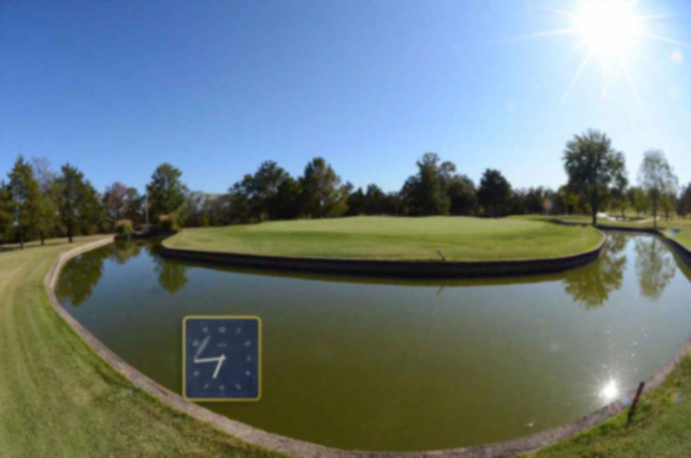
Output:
6.44
